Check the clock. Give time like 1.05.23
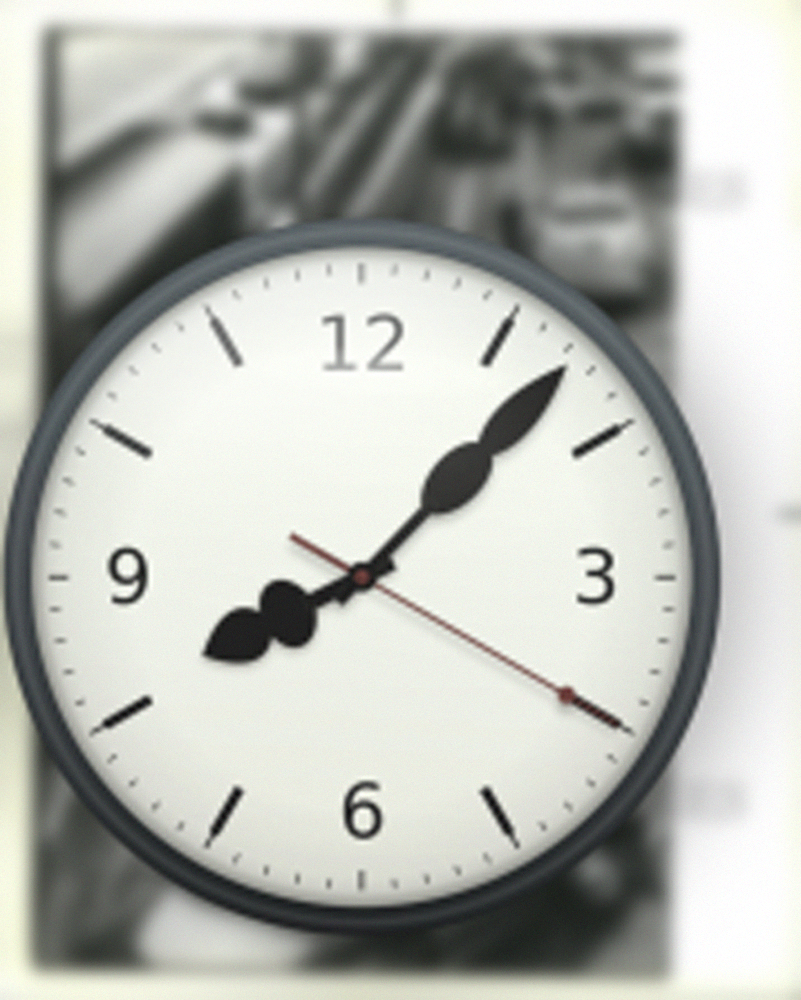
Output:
8.07.20
